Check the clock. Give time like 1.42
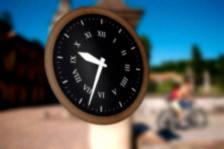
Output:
9.33
